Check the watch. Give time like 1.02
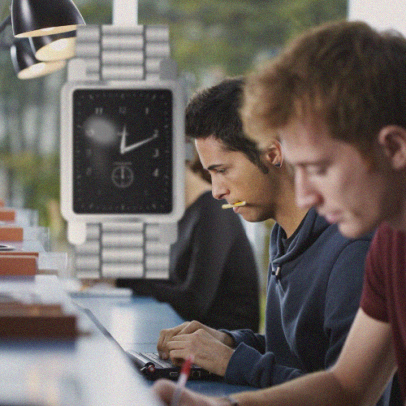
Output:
12.11
